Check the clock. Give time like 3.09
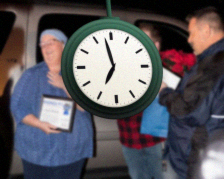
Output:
6.58
